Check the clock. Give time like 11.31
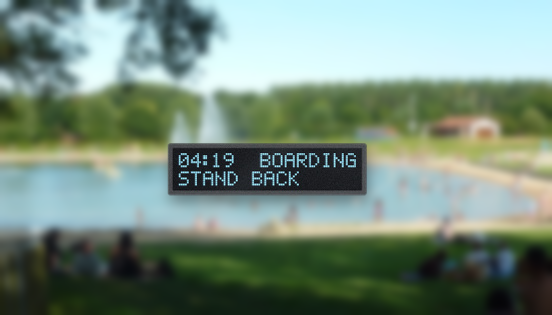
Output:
4.19
